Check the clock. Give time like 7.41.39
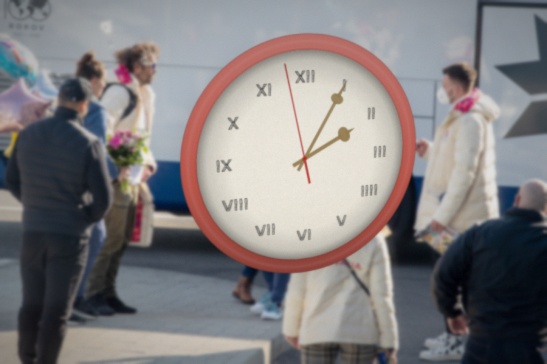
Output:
2.04.58
